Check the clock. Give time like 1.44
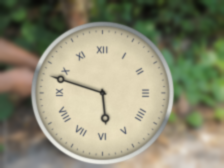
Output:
5.48
